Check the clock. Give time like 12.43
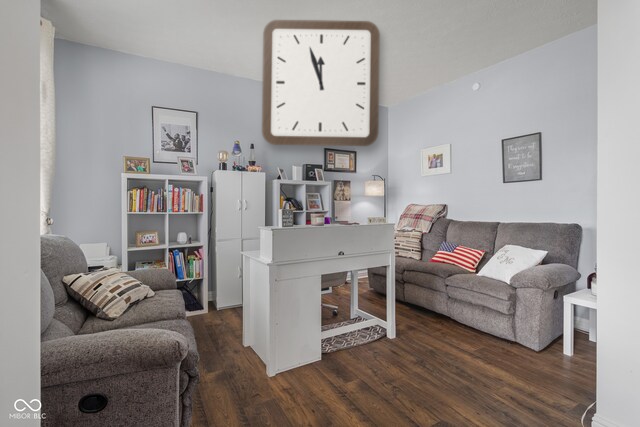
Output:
11.57
